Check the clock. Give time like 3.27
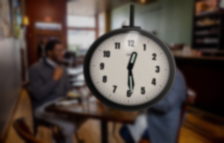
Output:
12.29
